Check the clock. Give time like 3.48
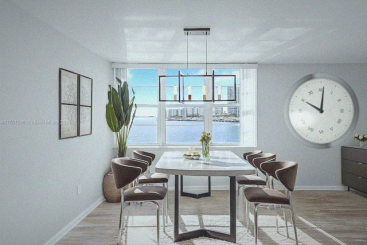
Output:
10.01
